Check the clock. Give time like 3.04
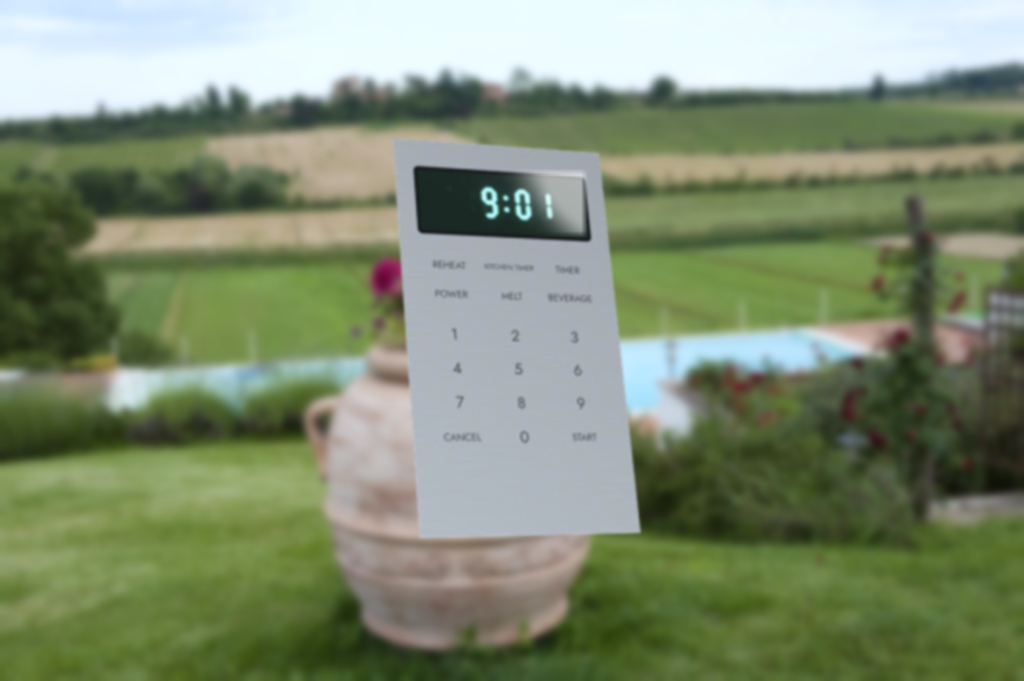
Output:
9.01
